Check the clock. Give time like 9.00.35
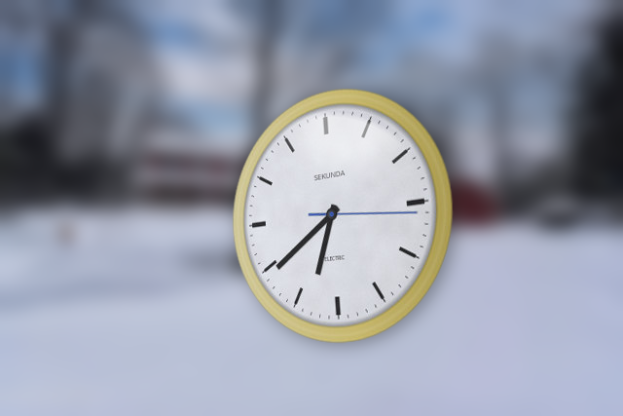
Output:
6.39.16
